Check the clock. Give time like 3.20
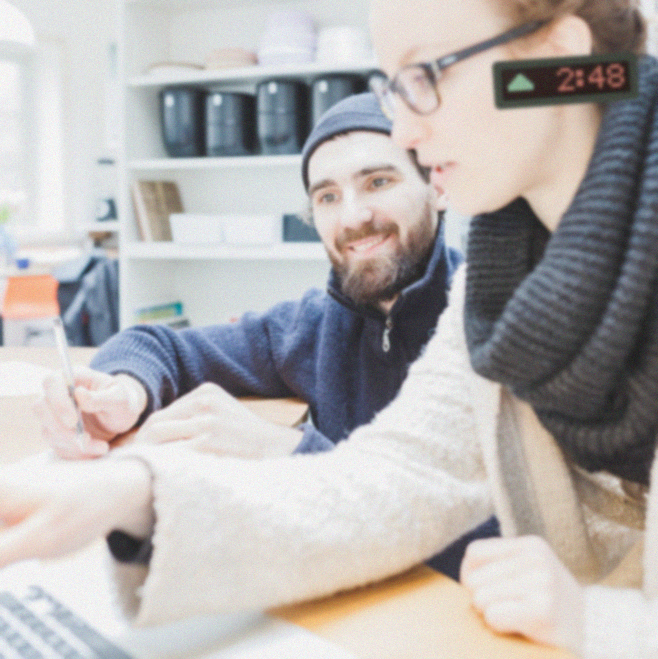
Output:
2.48
